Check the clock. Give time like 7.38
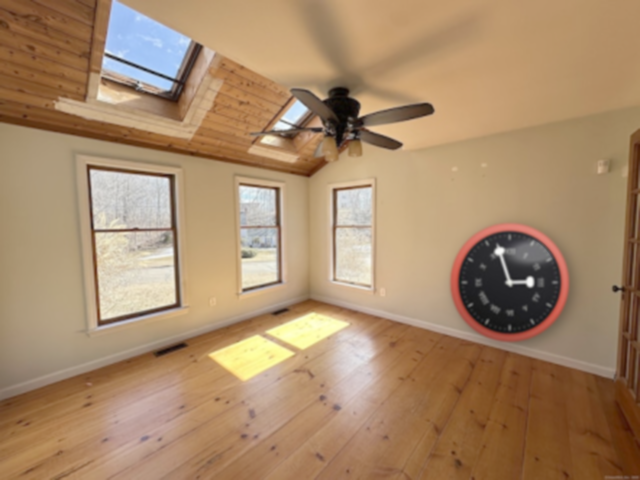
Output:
2.57
